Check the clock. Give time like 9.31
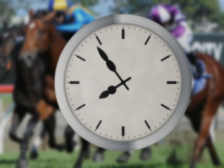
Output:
7.54
